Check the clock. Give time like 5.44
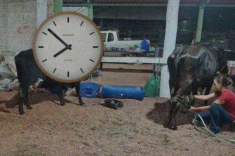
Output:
7.52
